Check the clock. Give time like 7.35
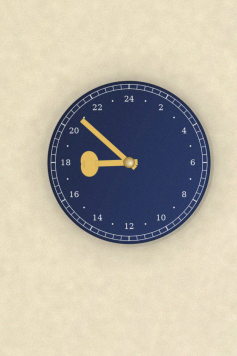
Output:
17.52
